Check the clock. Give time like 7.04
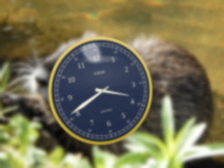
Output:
3.41
